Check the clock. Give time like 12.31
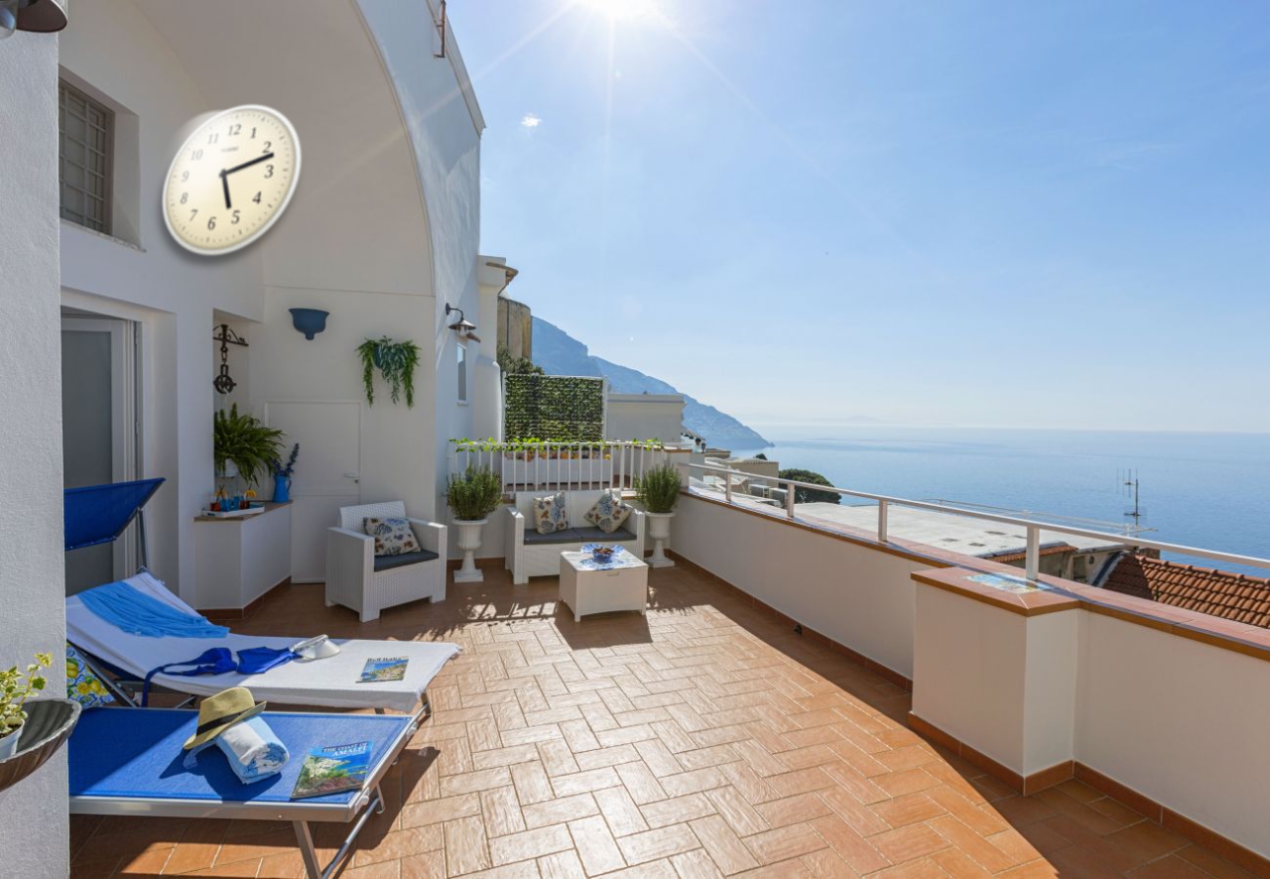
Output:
5.12
